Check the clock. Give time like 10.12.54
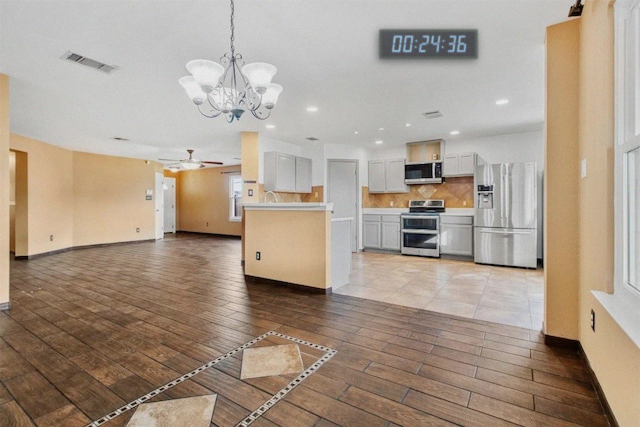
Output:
0.24.36
